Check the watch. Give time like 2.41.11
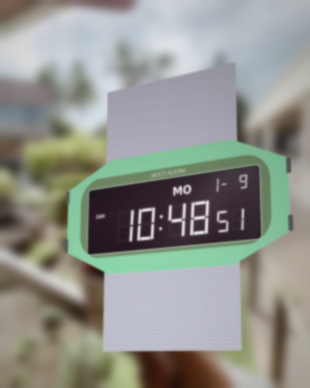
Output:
10.48.51
